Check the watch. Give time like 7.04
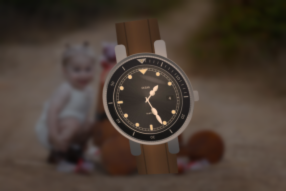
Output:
1.26
